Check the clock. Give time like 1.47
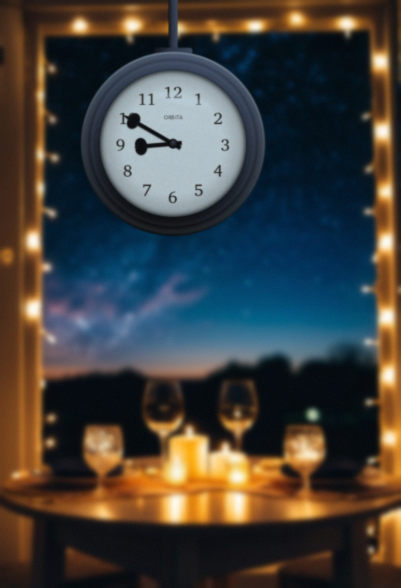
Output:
8.50
